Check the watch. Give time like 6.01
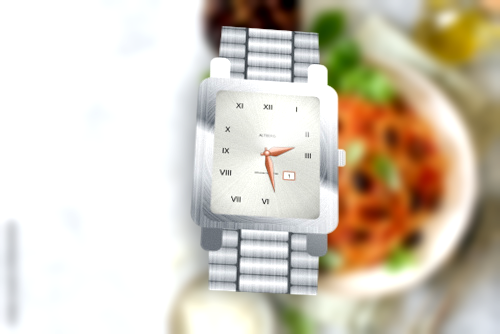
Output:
2.28
